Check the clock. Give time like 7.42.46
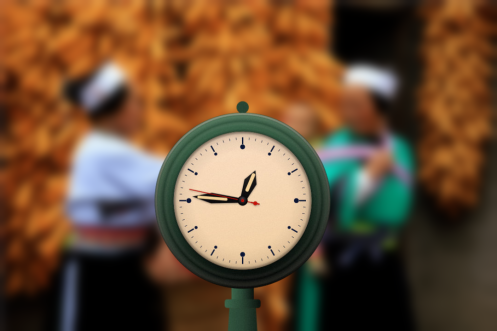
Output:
12.45.47
